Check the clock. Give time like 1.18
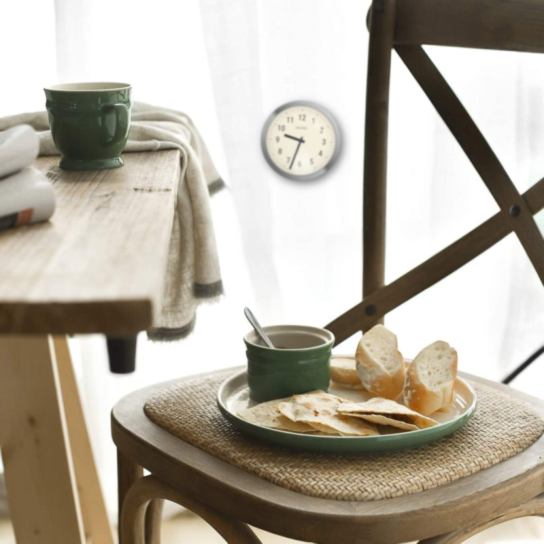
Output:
9.33
